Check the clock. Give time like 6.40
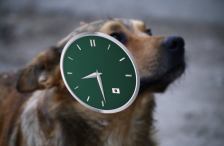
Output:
8.29
